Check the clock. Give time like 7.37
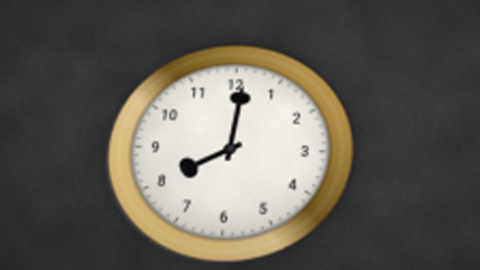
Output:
8.01
